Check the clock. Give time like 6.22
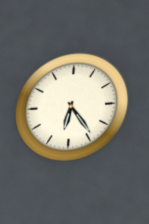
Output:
6.24
